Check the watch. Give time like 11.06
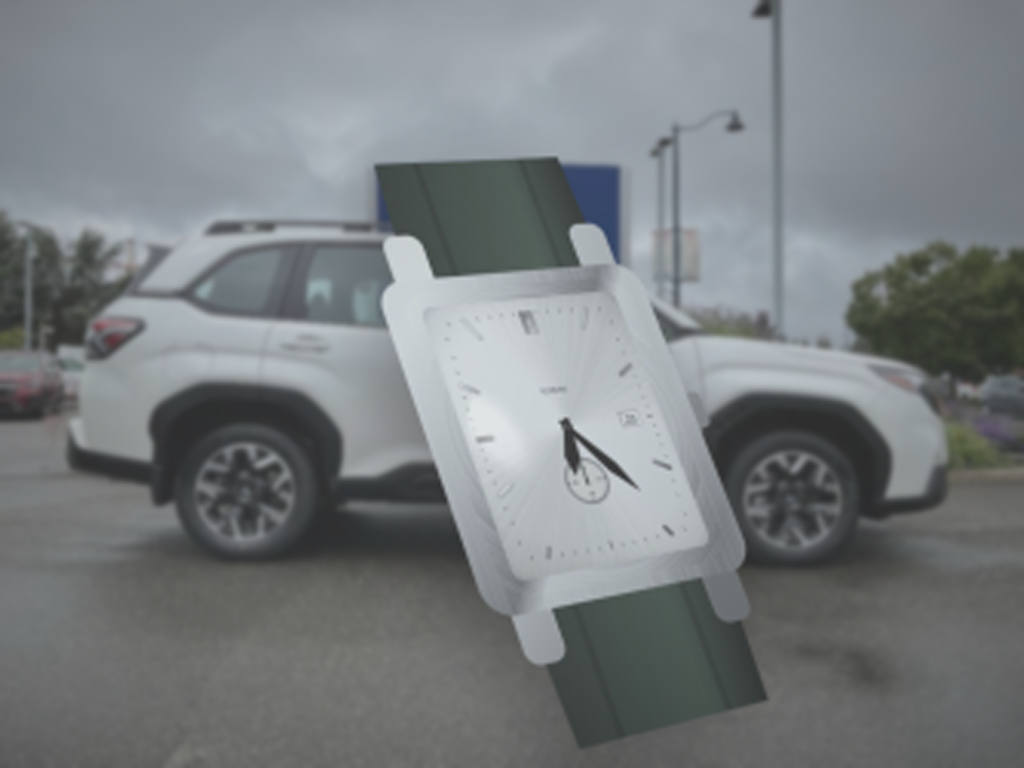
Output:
6.24
